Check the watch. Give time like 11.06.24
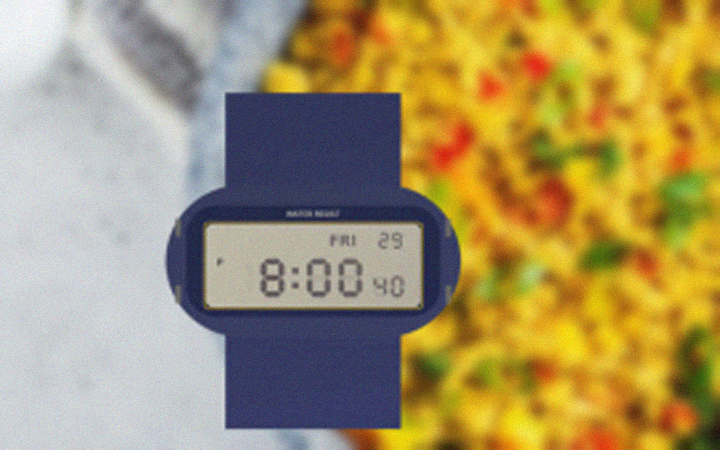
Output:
8.00.40
